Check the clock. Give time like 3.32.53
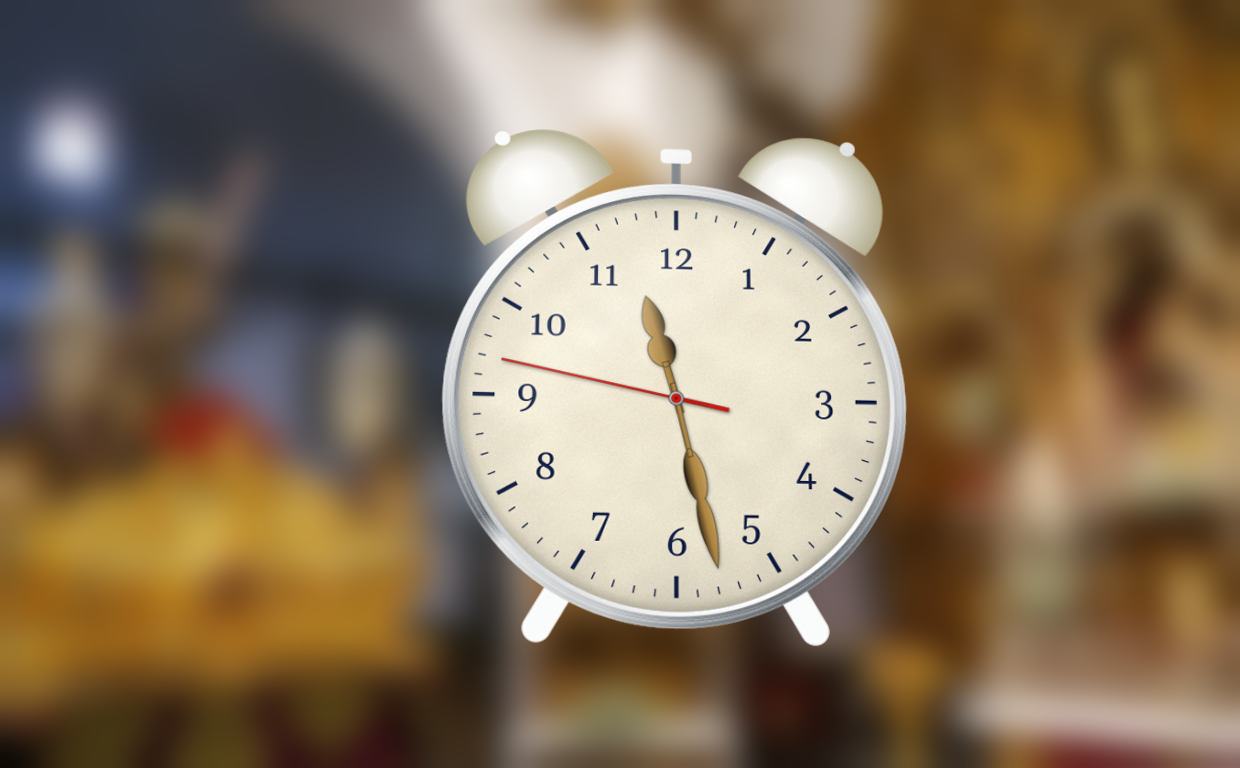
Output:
11.27.47
